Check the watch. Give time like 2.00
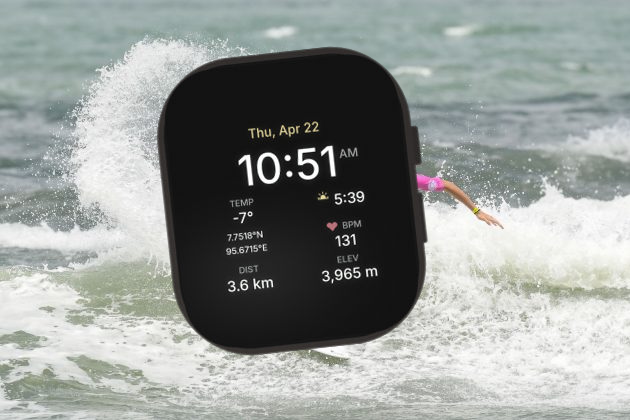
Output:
10.51
